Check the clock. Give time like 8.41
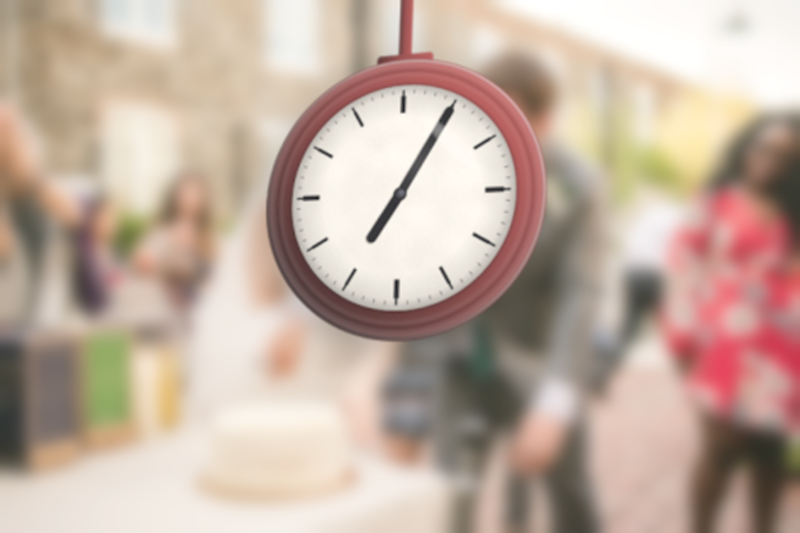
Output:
7.05
